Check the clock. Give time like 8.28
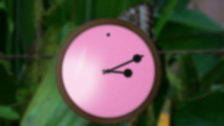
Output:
3.11
